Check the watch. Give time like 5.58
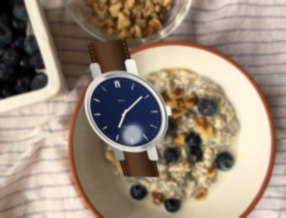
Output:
7.09
